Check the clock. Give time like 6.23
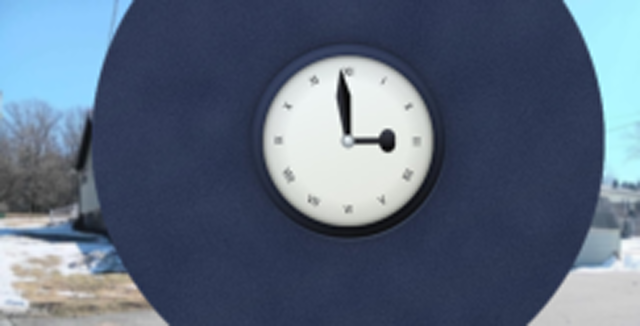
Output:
2.59
